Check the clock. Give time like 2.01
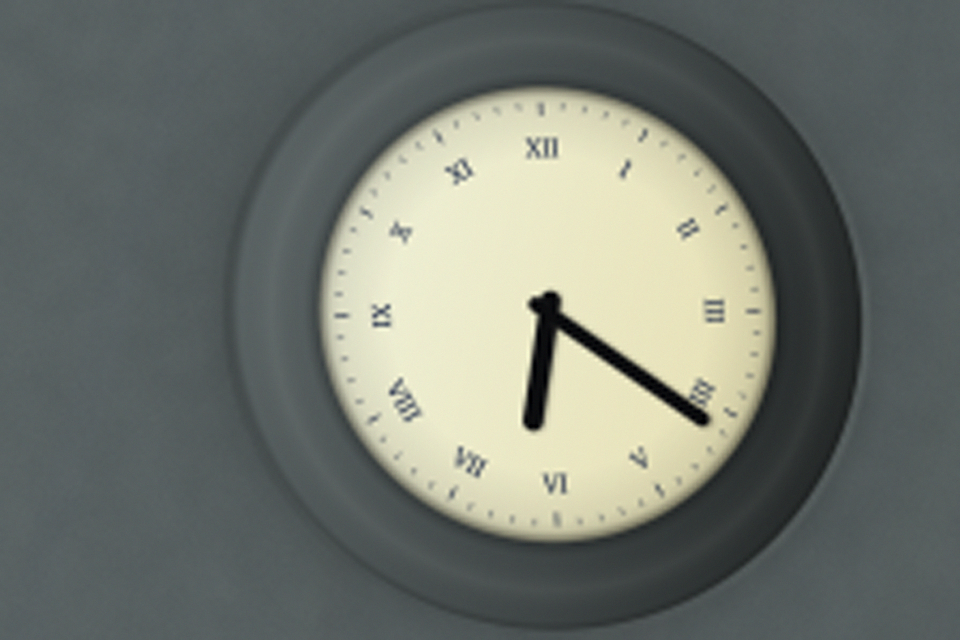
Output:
6.21
